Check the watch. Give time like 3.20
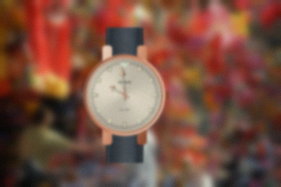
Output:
9.59
